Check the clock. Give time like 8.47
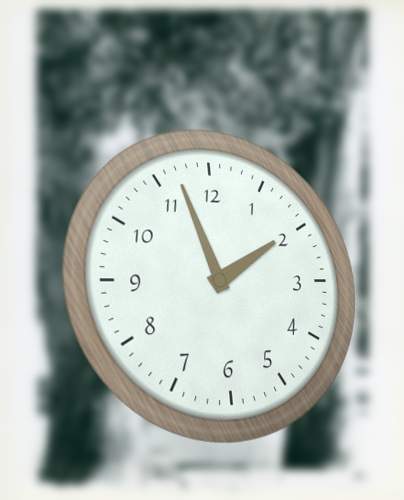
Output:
1.57
